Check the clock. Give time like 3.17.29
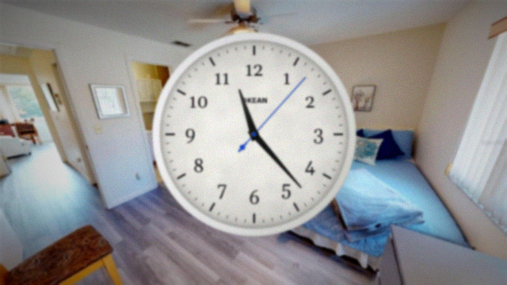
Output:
11.23.07
